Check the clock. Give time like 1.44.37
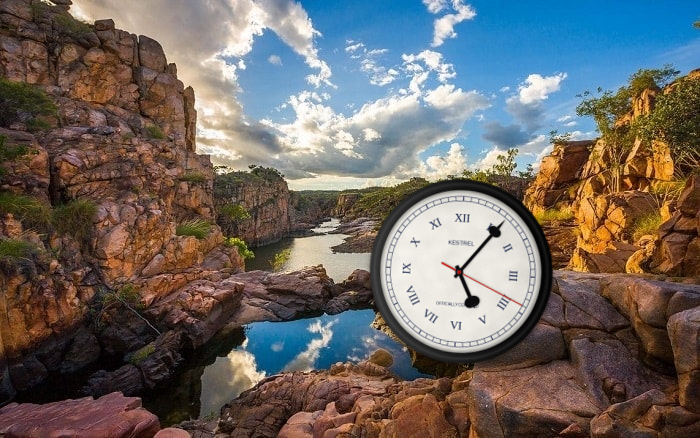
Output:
5.06.19
